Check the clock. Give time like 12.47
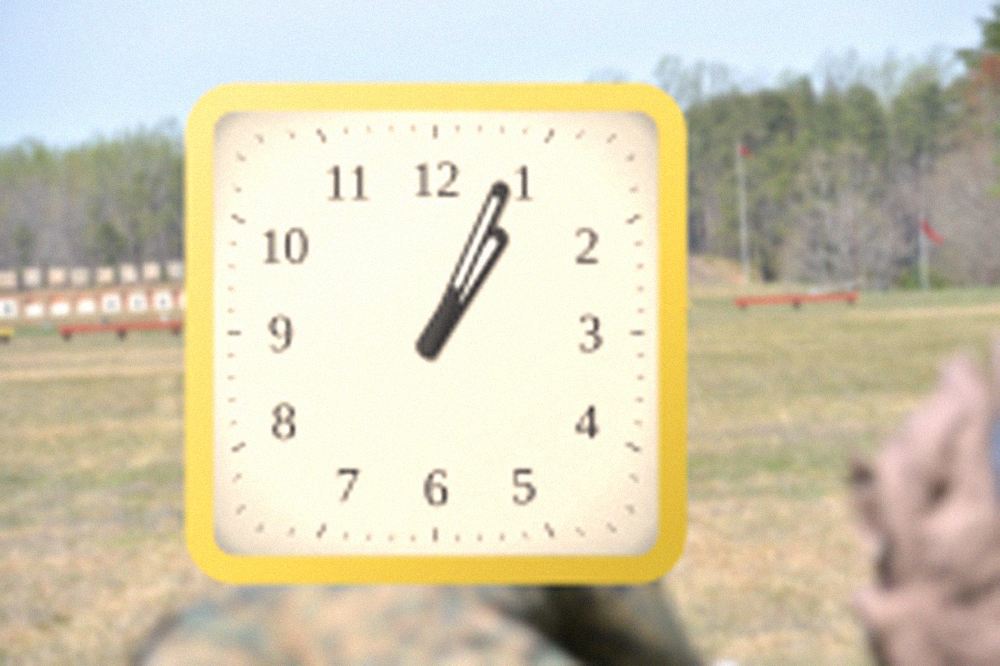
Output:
1.04
